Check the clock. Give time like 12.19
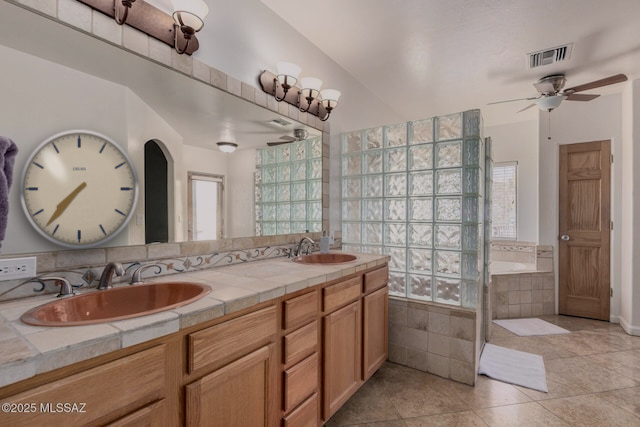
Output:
7.37
